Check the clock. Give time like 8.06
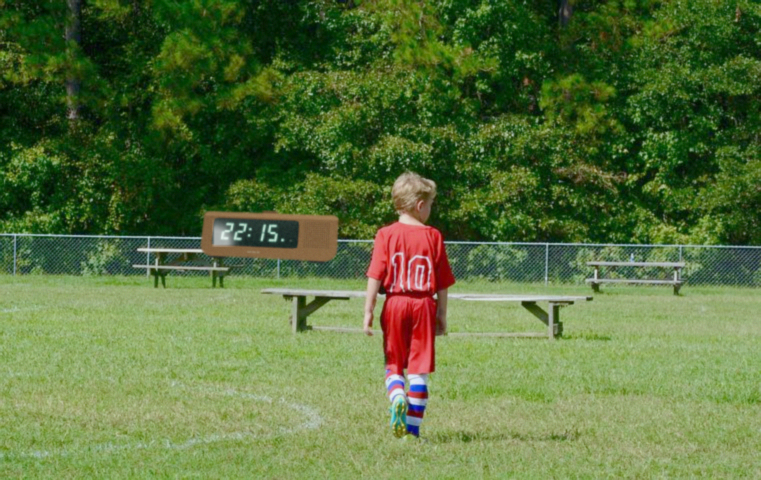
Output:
22.15
